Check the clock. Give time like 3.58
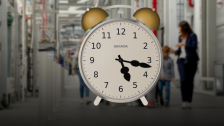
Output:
5.17
